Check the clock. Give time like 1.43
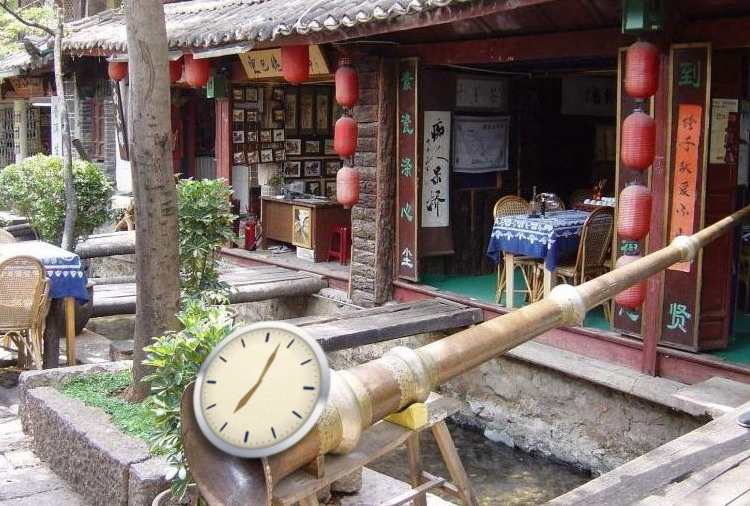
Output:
7.03
